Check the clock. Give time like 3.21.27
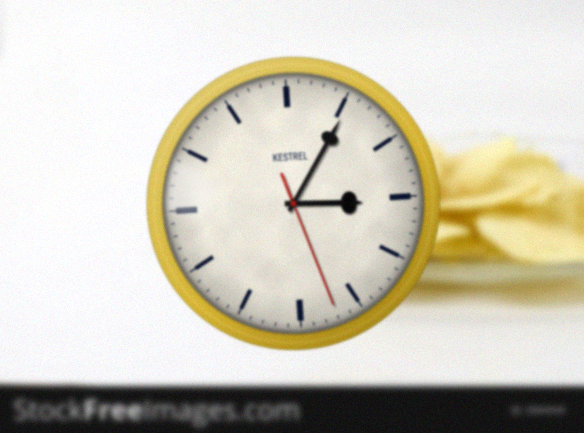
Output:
3.05.27
